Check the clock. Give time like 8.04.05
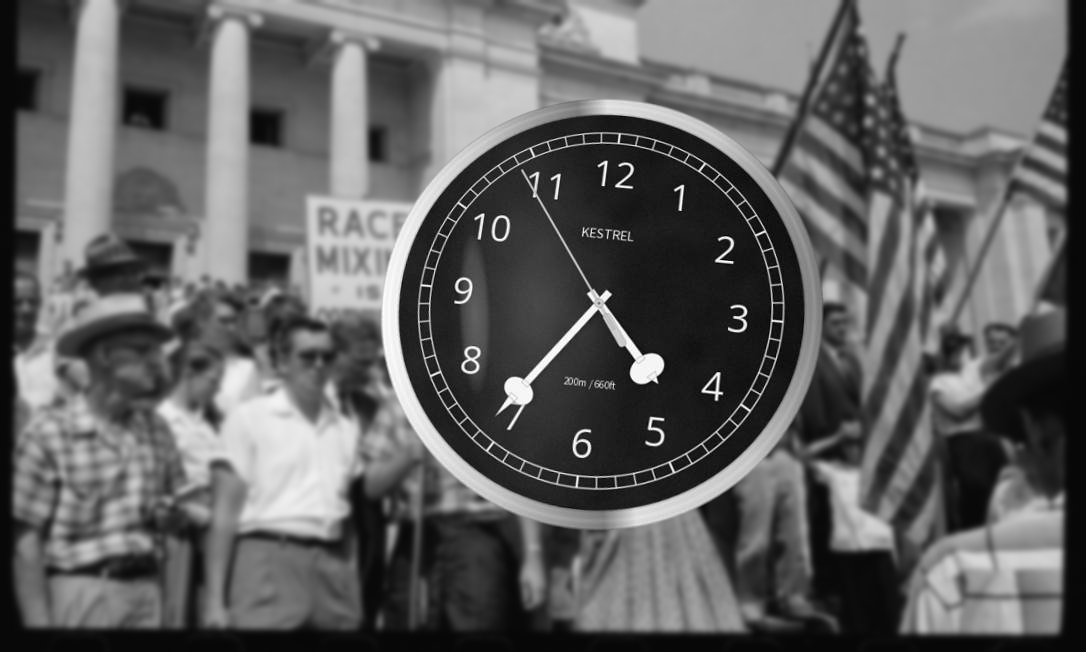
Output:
4.35.54
